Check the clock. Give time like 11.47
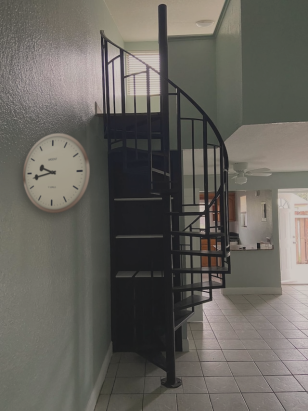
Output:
9.43
